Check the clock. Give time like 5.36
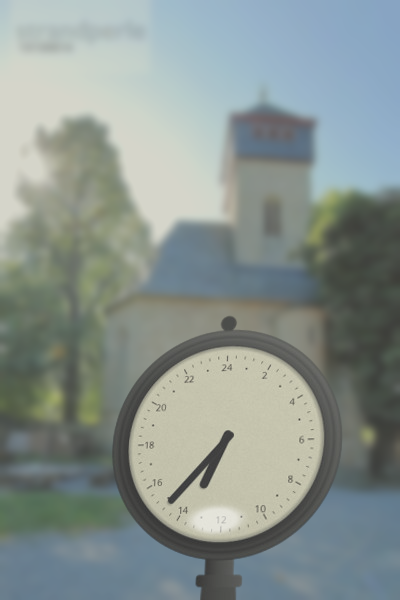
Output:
13.37
